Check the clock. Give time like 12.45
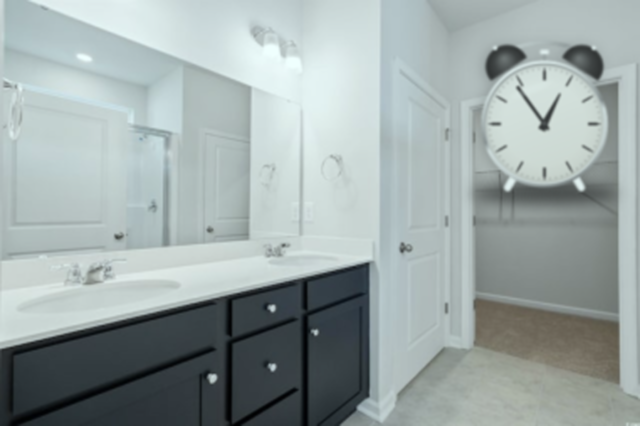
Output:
12.54
